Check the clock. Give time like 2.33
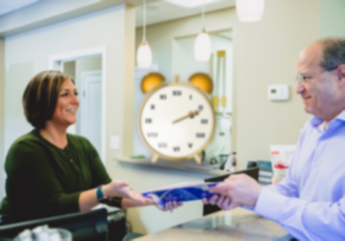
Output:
2.11
